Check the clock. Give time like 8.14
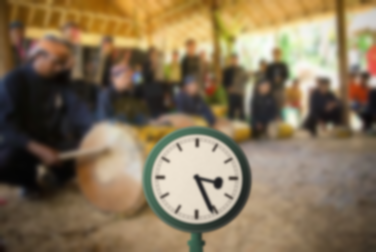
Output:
3.26
